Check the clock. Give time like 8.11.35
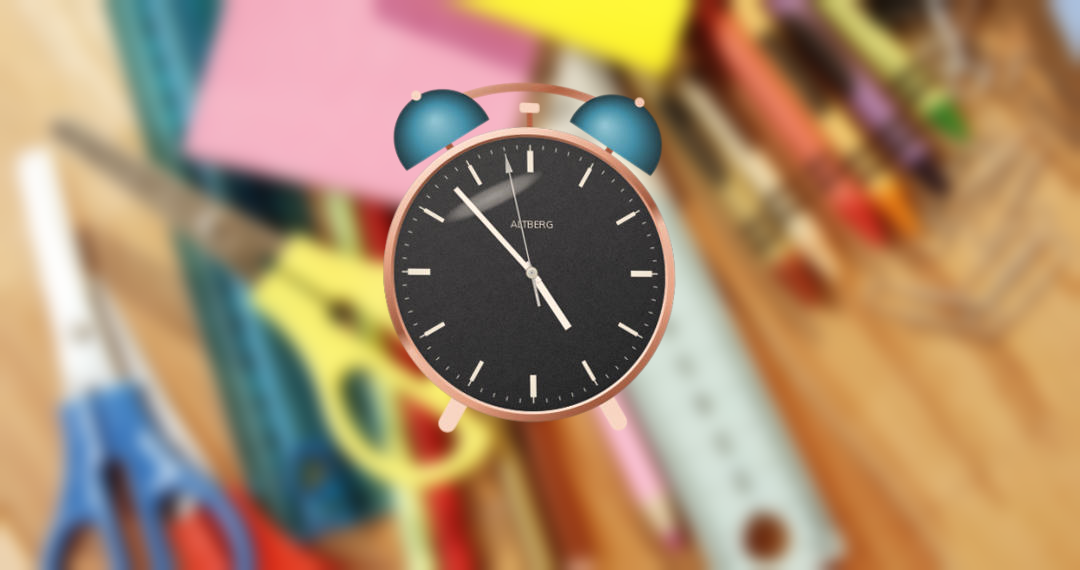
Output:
4.52.58
